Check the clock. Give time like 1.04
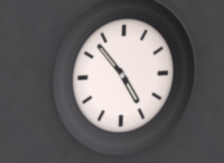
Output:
4.53
